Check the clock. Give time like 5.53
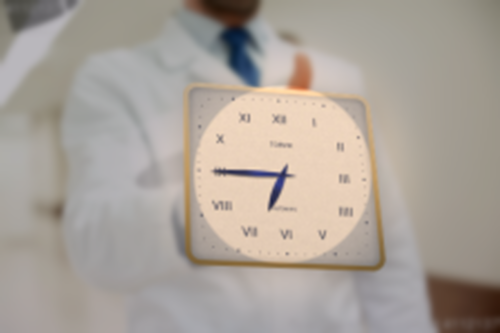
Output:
6.45
